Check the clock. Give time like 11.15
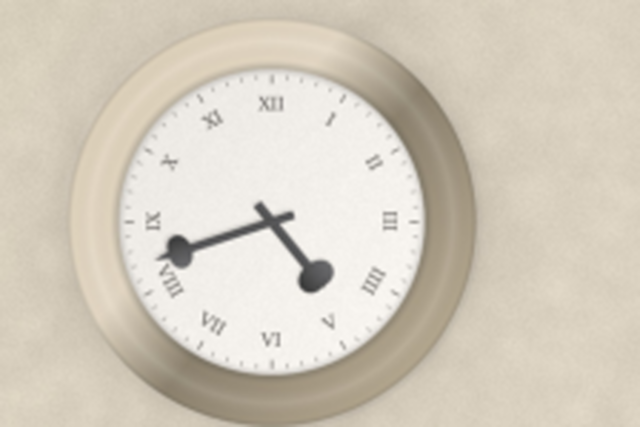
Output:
4.42
